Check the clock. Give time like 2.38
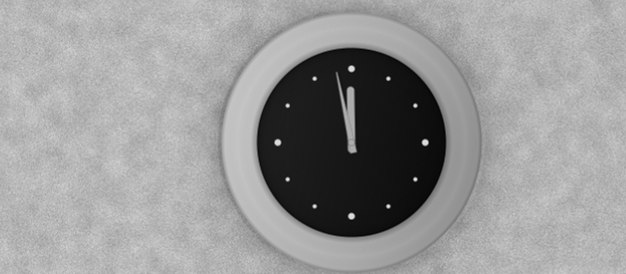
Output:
11.58
